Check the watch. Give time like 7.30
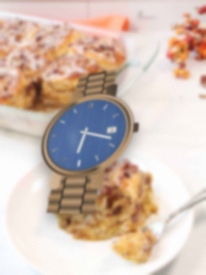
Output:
6.18
